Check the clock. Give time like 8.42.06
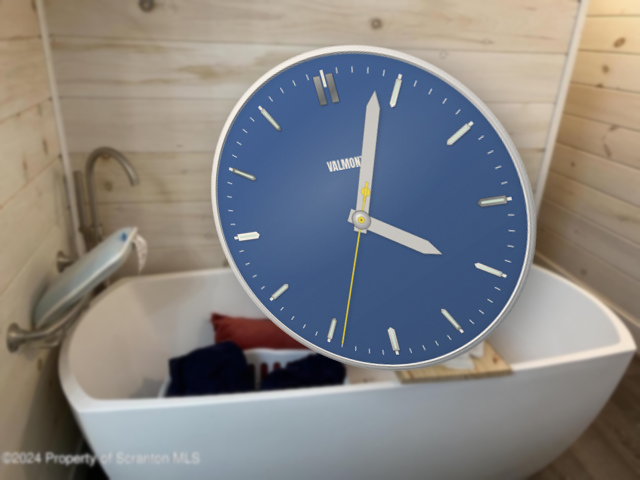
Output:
4.03.34
